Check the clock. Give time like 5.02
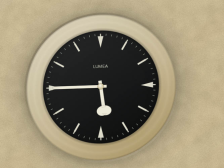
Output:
5.45
